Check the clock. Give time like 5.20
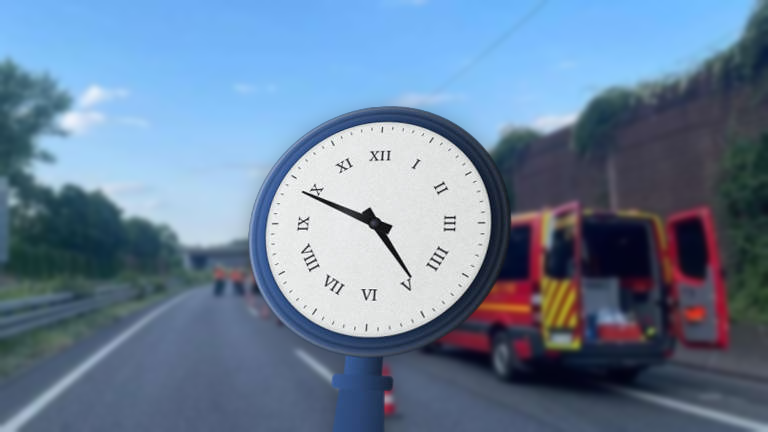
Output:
4.49
